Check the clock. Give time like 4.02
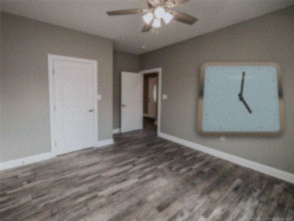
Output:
5.01
